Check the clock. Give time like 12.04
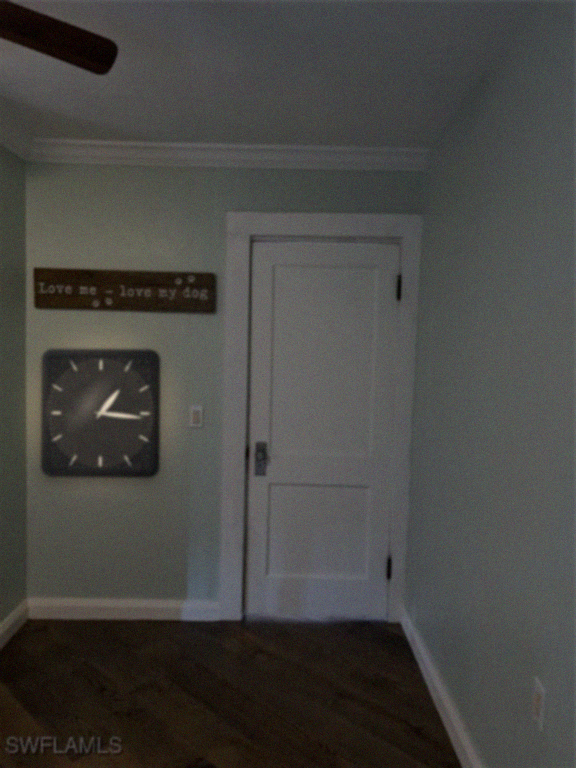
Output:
1.16
